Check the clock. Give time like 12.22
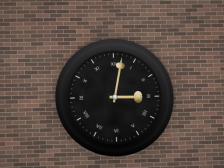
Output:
3.02
